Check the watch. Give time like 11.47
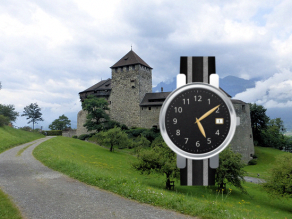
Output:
5.09
